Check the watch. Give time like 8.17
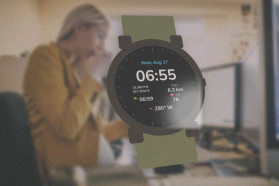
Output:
6.55
